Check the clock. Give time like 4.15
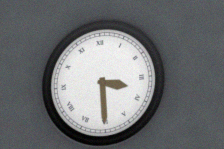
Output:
3.30
